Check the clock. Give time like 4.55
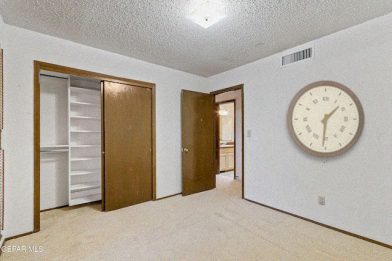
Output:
1.31
